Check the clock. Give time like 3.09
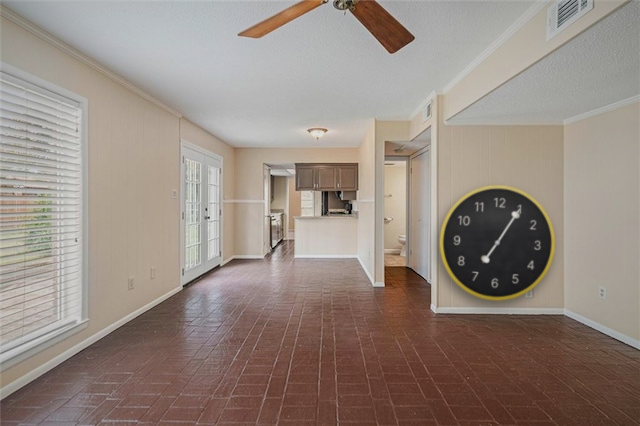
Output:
7.05
